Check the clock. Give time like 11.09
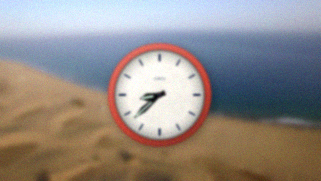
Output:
8.38
